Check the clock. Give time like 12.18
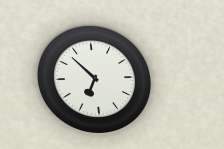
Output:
6.53
